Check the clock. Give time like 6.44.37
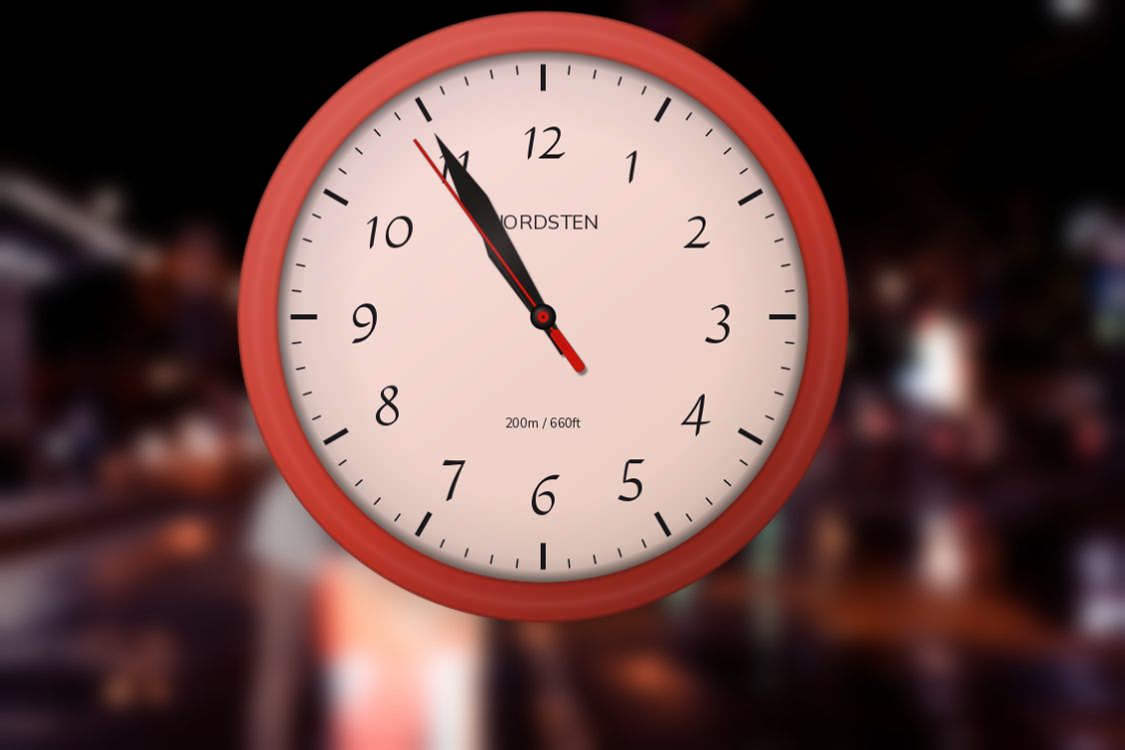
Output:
10.54.54
